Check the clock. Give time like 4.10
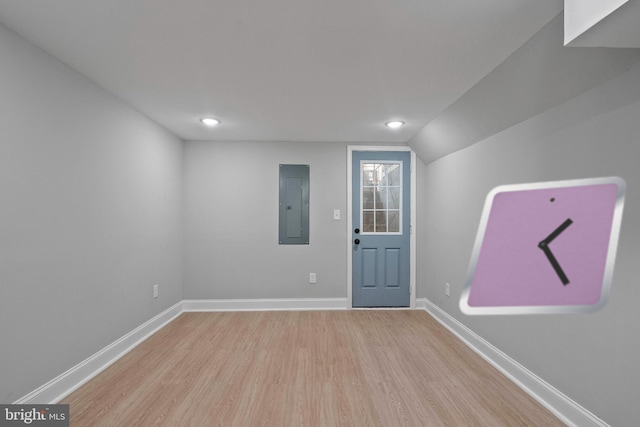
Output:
1.24
